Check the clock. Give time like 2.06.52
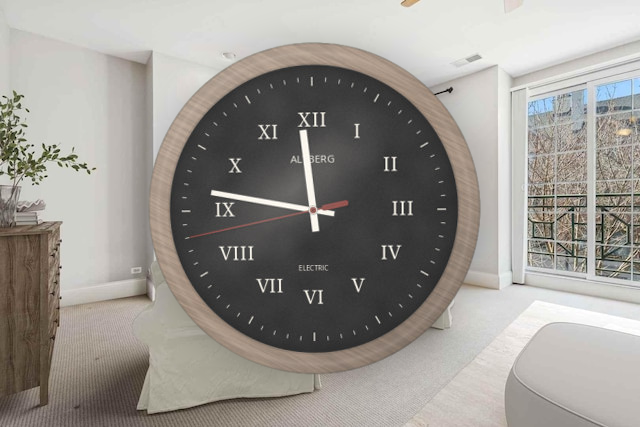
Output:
11.46.43
